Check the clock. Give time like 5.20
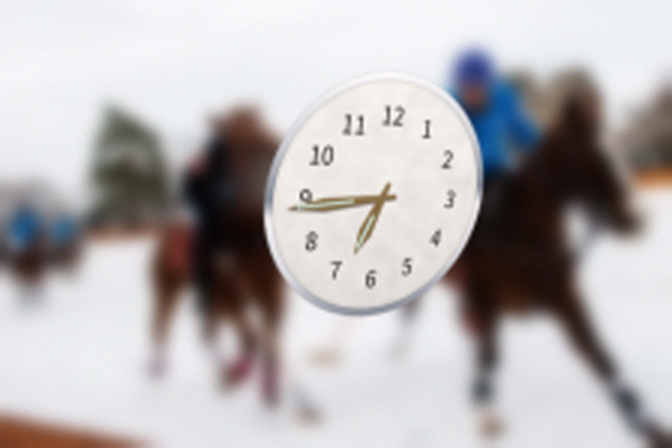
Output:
6.44
